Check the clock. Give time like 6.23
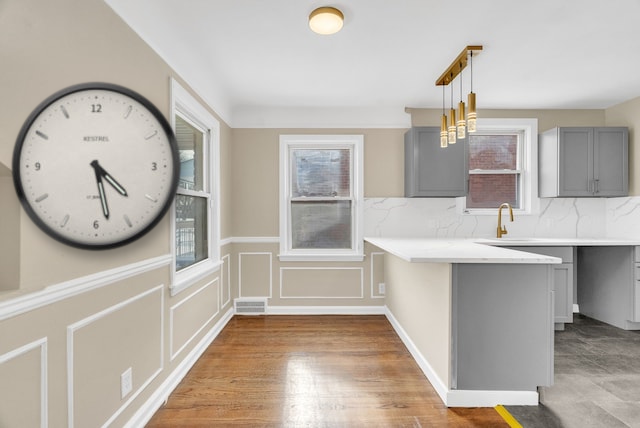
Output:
4.28
